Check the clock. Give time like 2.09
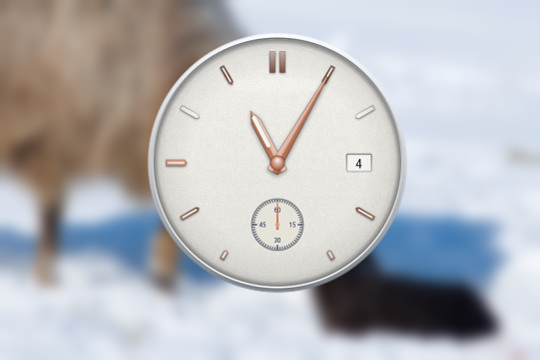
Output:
11.05
